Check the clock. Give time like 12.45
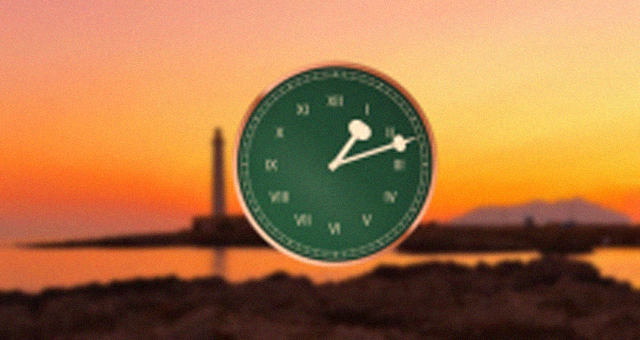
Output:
1.12
